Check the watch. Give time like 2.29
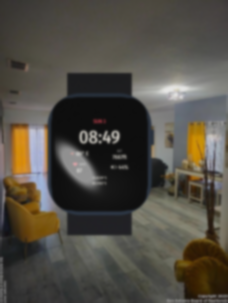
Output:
8.49
